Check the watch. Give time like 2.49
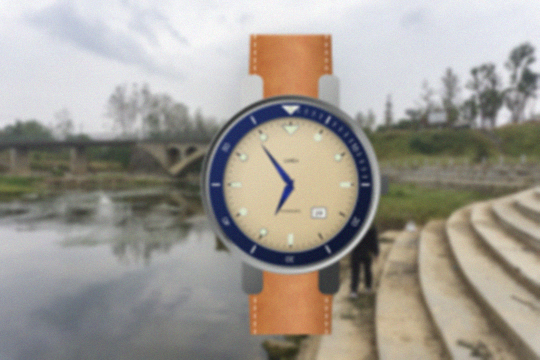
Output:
6.54
